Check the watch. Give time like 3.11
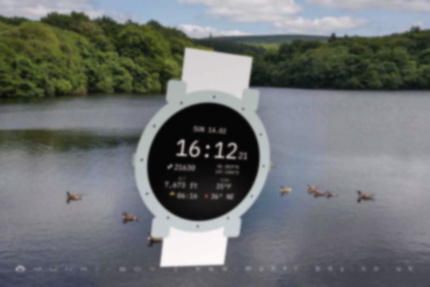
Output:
16.12
